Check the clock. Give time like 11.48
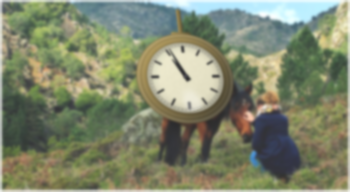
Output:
10.56
